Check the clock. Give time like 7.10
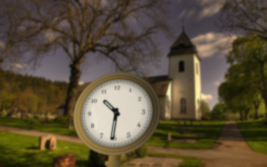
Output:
10.31
